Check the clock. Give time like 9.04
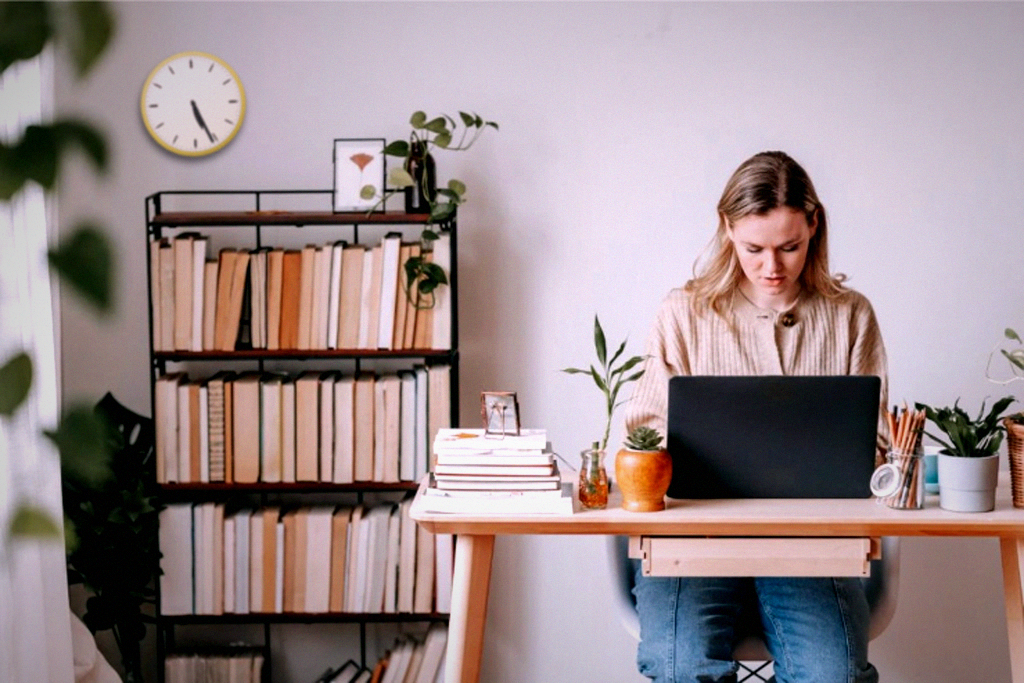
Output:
5.26
